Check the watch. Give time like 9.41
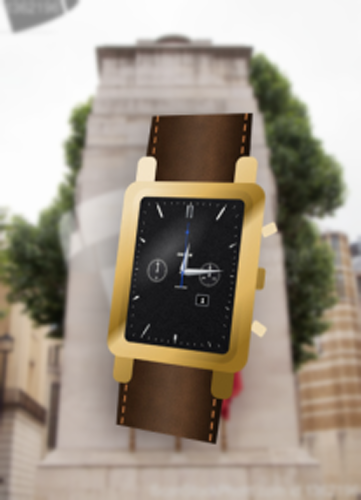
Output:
12.14
